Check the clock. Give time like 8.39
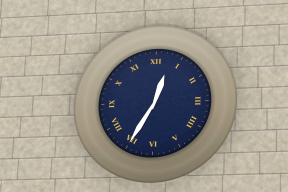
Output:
12.35
